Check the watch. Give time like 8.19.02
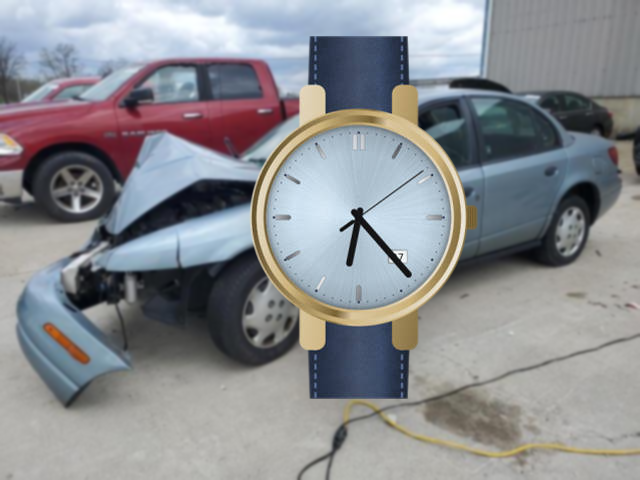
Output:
6.23.09
